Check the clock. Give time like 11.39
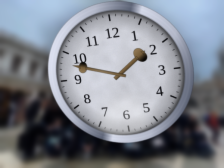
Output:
1.48
